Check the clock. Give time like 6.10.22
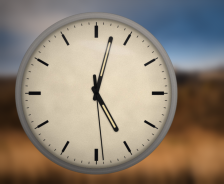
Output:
5.02.29
